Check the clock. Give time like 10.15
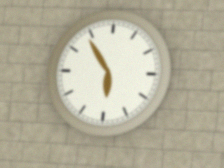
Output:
5.54
